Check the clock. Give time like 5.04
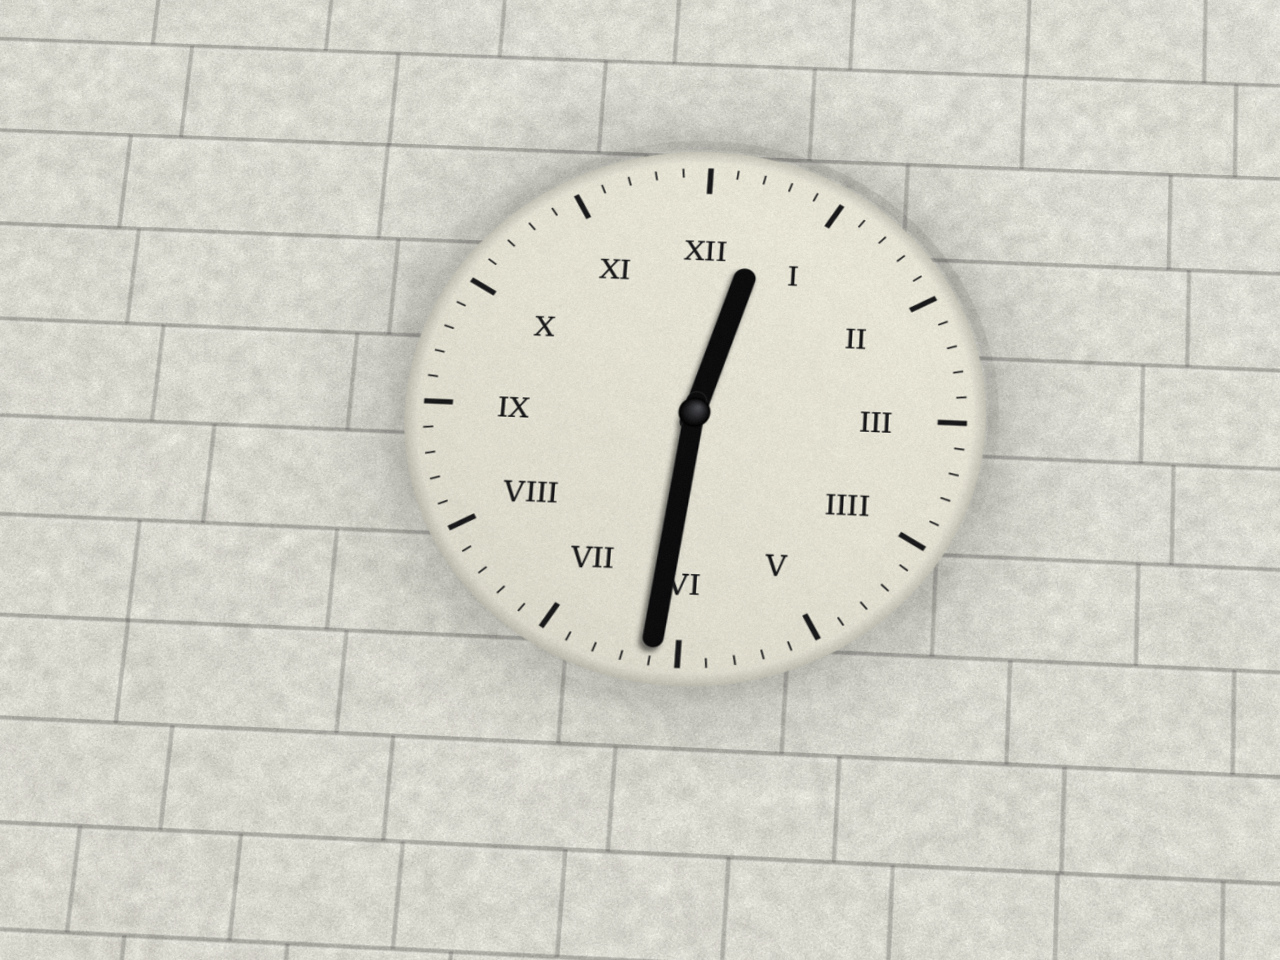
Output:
12.31
